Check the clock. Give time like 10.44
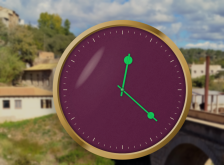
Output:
12.22
